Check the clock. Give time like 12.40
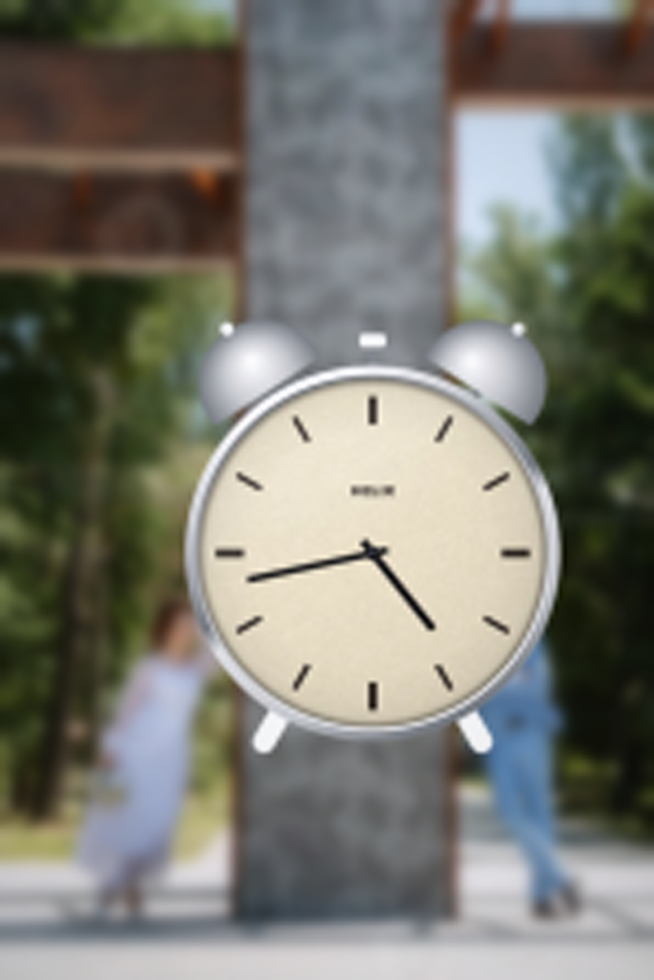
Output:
4.43
